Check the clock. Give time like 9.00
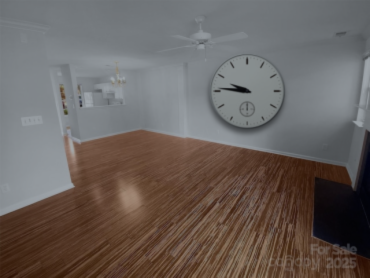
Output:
9.46
